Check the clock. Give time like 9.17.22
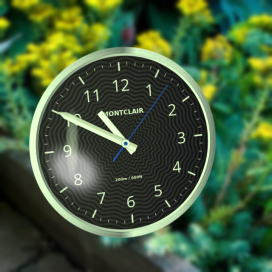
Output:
10.50.07
